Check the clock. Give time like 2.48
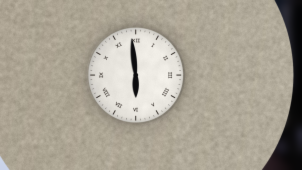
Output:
5.59
